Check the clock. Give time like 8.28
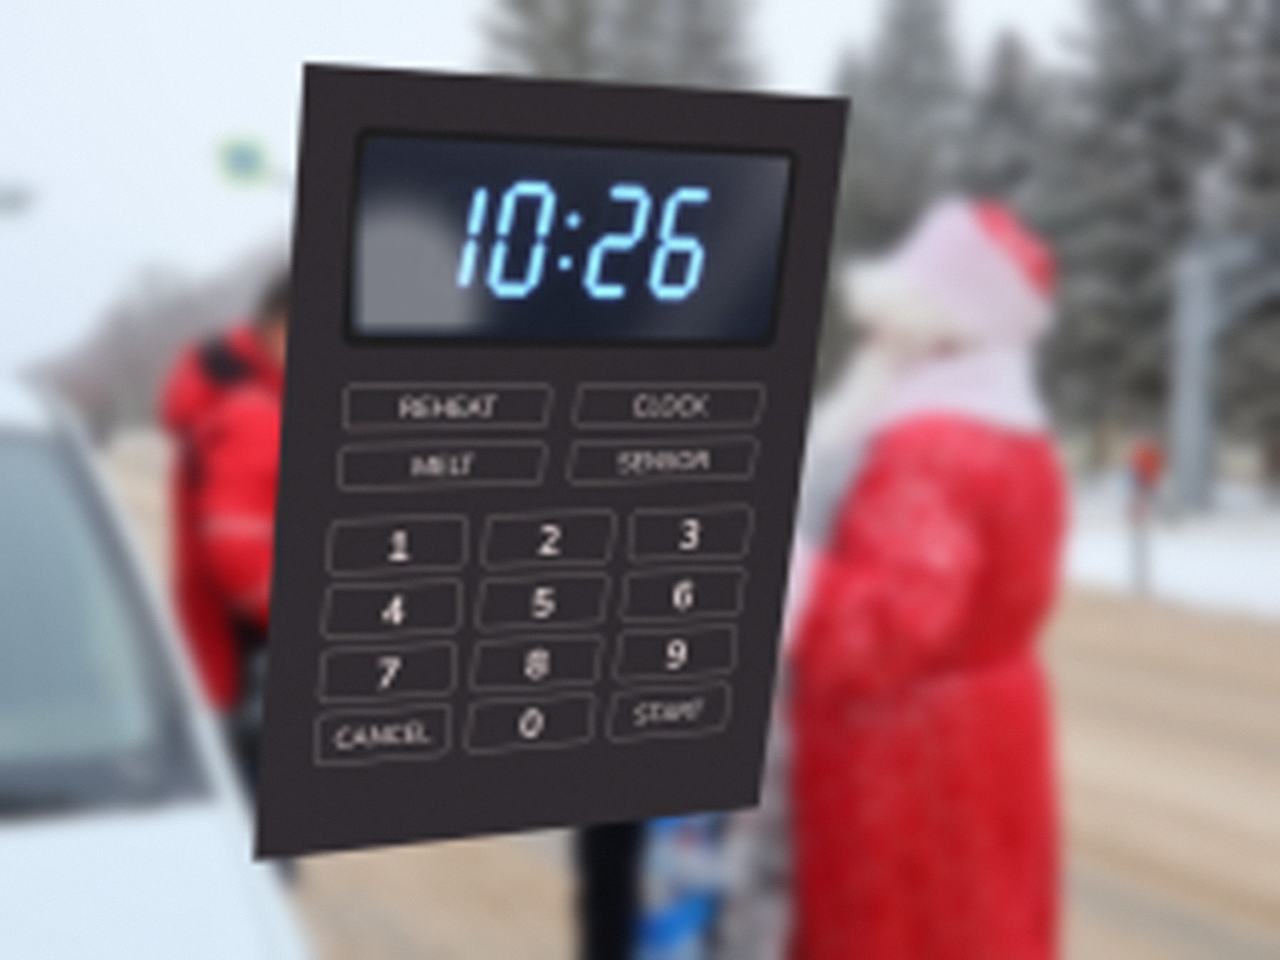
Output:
10.26
